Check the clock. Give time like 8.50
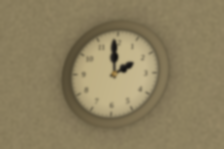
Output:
1.59
